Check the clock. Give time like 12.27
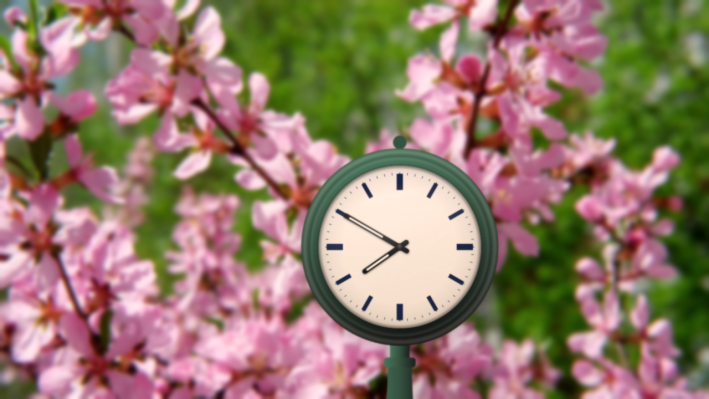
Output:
7.50
